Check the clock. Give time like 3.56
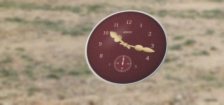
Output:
10.17
